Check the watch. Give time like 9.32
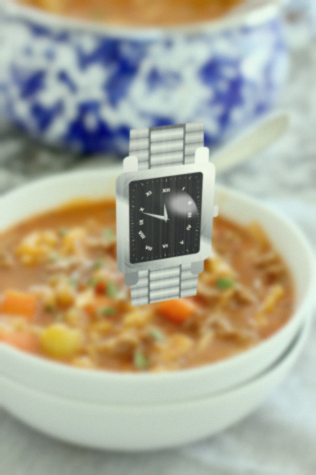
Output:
11.49
